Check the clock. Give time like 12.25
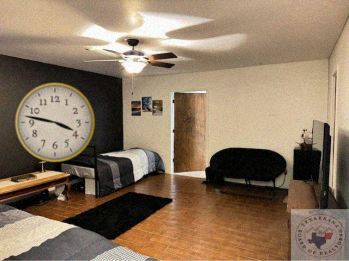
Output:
3.47
